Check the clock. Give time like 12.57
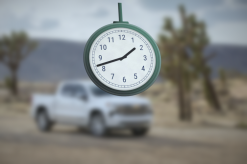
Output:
1.42
